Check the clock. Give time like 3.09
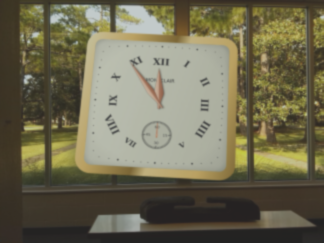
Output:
11.54
